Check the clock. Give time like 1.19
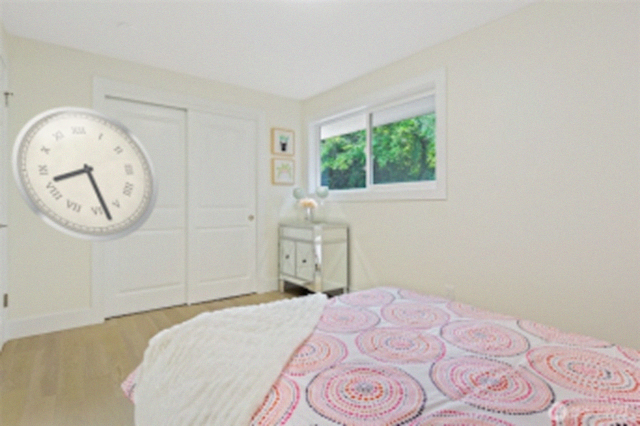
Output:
8.28
